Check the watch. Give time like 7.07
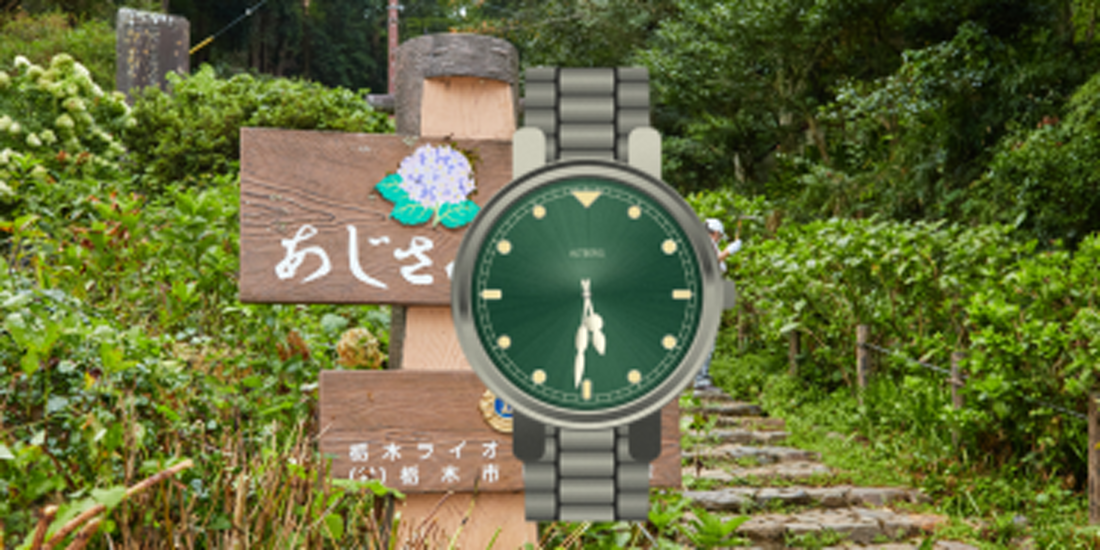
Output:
5.31
